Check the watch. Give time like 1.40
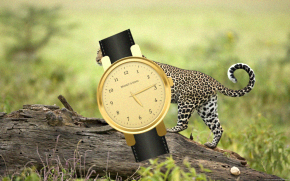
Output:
5.14
